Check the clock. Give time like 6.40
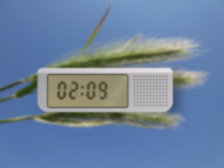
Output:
2.09
